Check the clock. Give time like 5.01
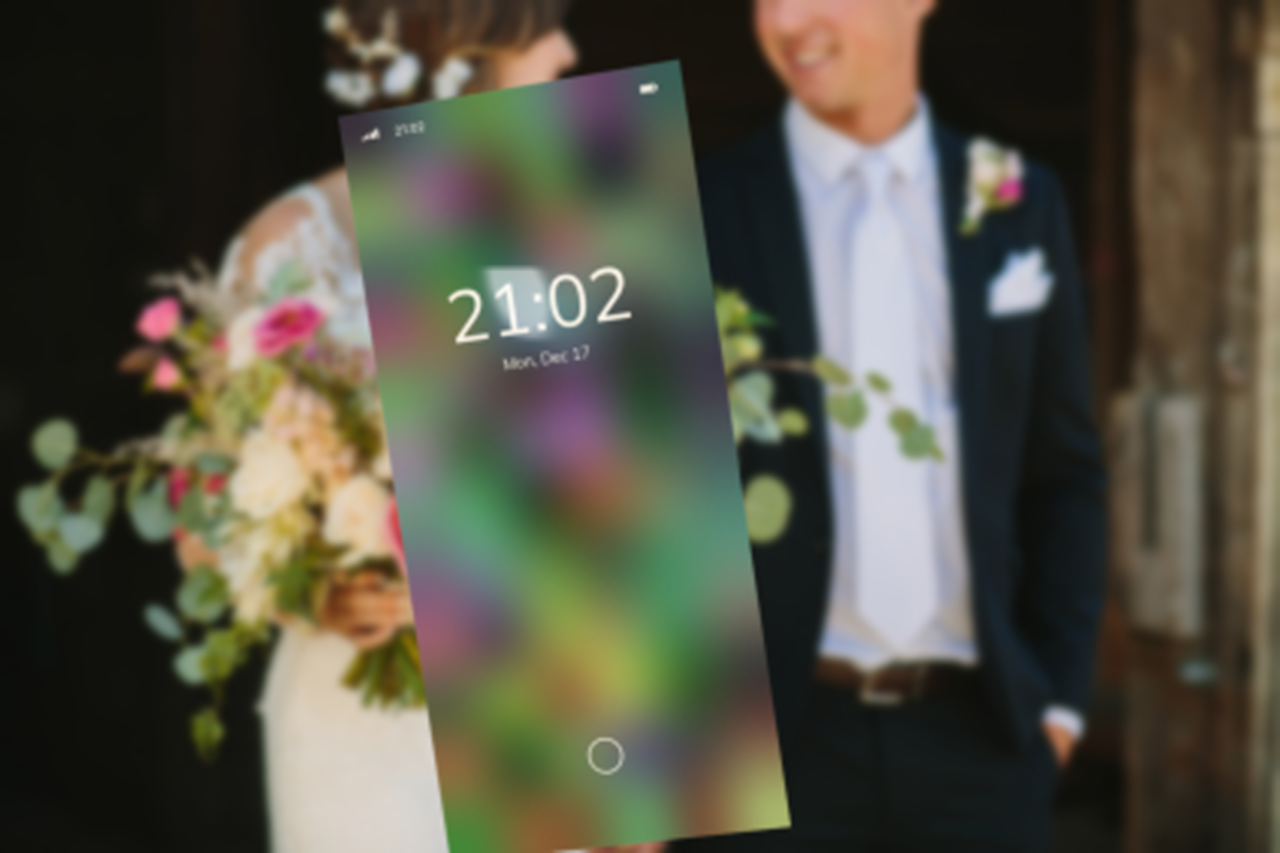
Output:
21.02
